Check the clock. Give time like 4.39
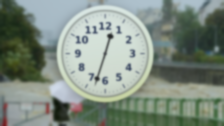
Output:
12.33
